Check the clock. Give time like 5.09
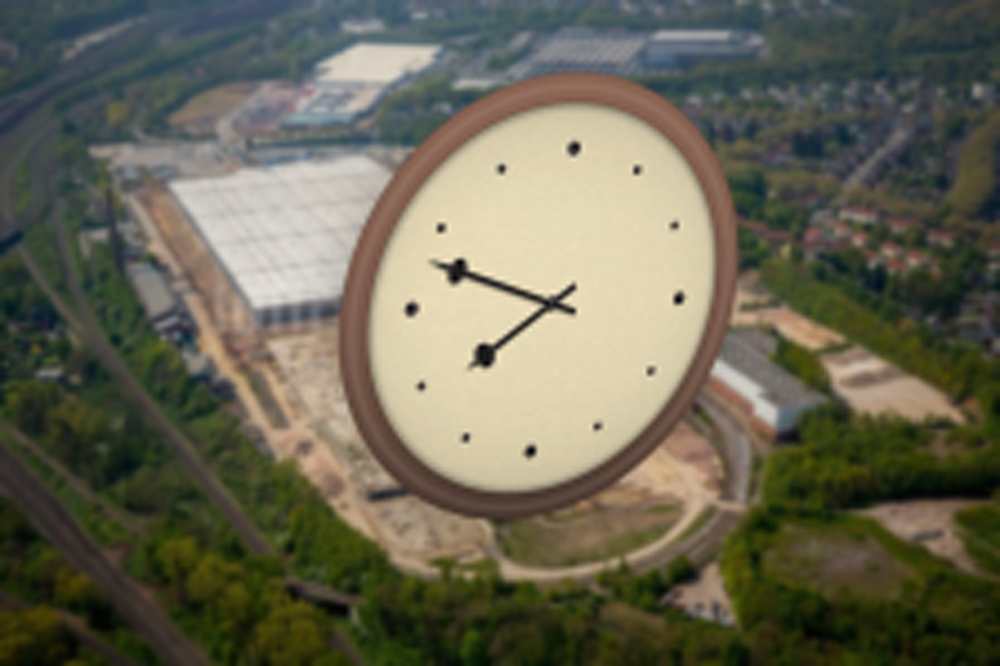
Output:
7.48
